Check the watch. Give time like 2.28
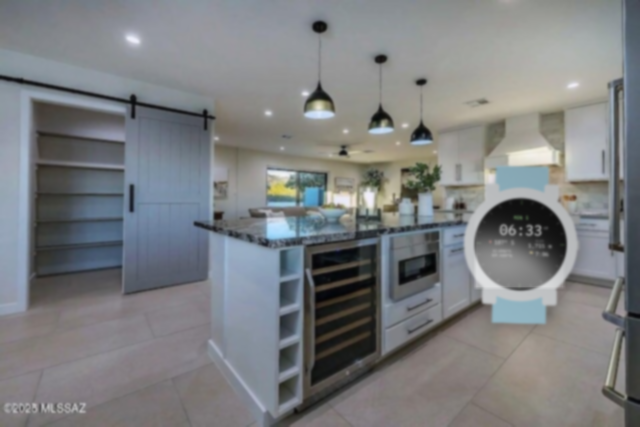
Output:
6.33
